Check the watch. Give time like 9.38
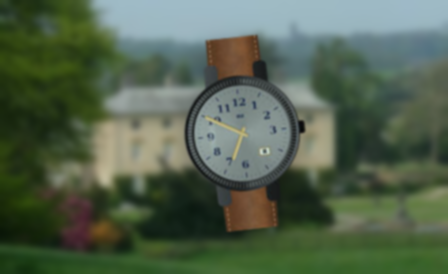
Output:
6.50
